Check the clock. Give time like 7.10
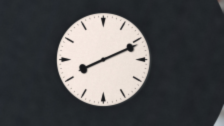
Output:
8.11
